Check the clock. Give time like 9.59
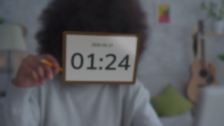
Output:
1.24
